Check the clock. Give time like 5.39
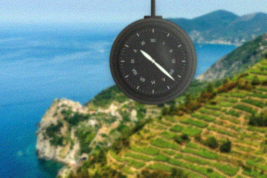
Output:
10.22
